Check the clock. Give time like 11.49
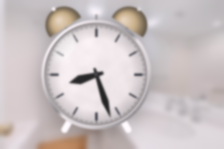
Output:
8.27
